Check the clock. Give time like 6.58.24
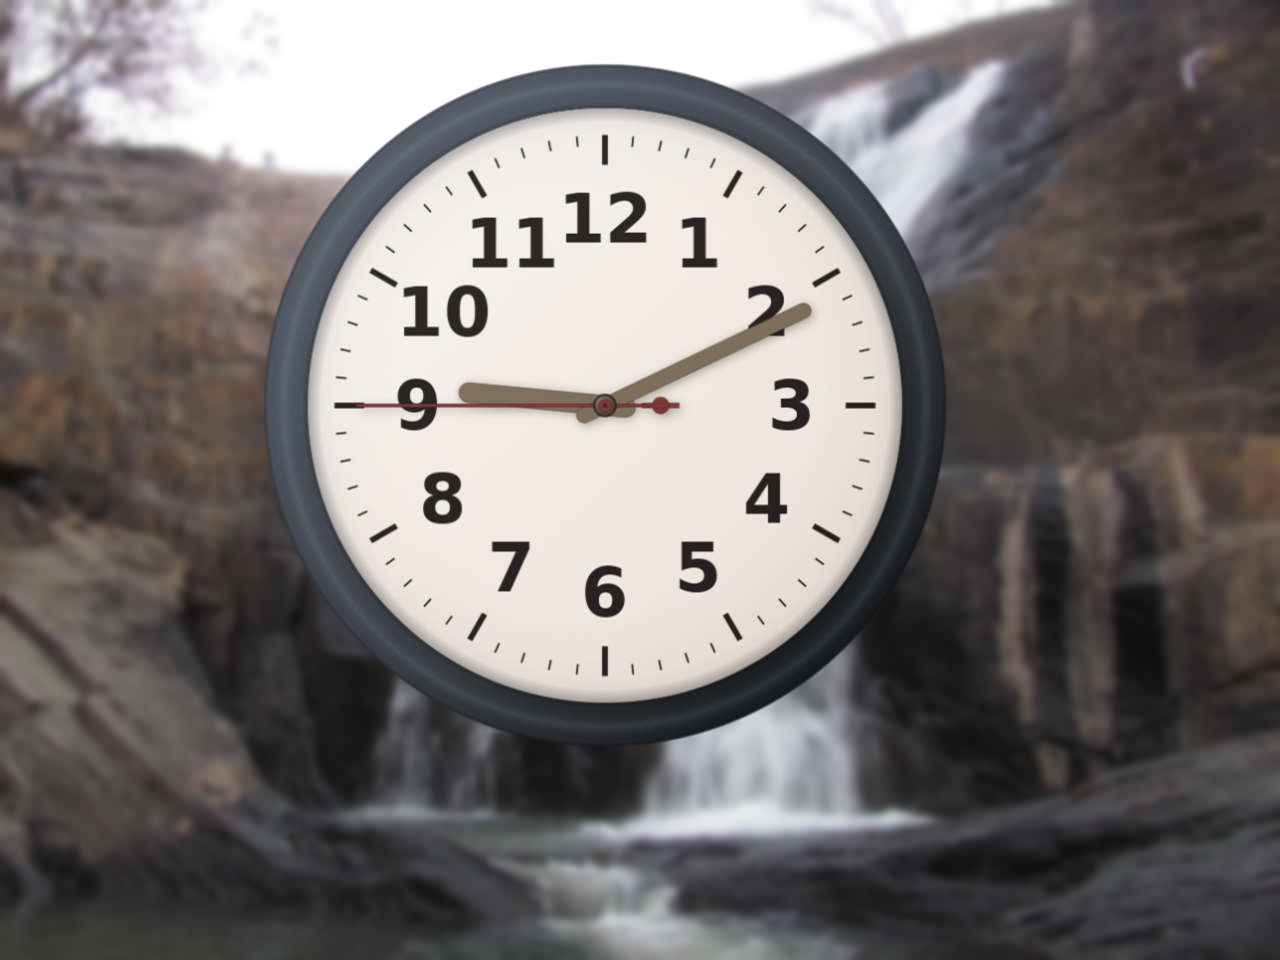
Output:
9.10.45
